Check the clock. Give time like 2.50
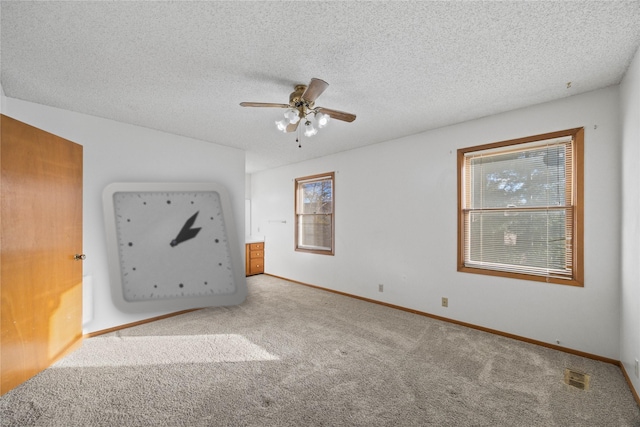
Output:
2.07
